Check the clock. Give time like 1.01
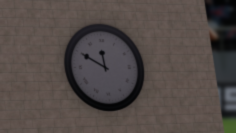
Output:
11.50
